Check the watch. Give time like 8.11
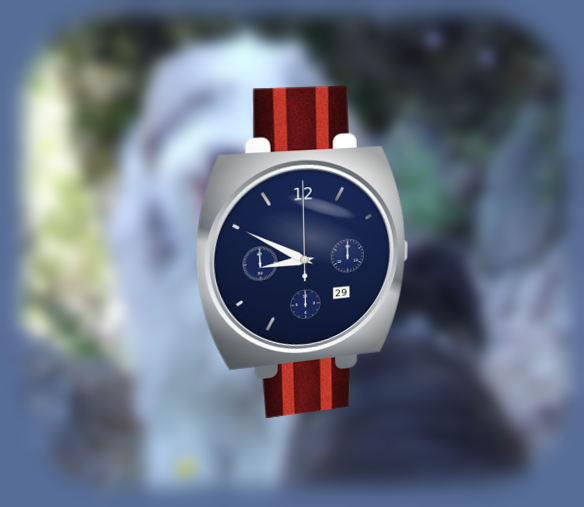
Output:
8.50
